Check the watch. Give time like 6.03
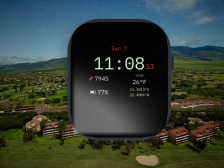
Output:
11.08
